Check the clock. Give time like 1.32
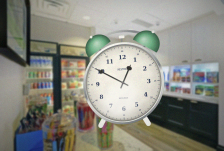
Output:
12.50
